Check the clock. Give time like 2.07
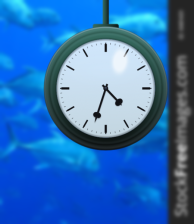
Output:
4.33
